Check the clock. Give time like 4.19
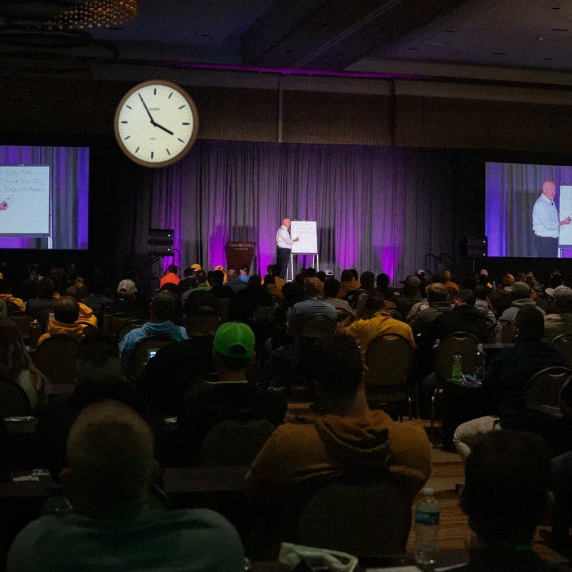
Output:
3.55
